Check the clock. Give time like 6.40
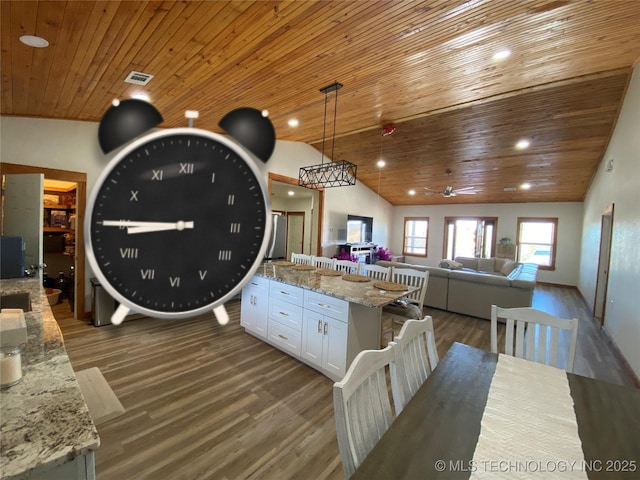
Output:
8.45
